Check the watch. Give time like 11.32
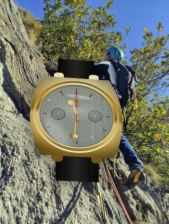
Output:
11.31
